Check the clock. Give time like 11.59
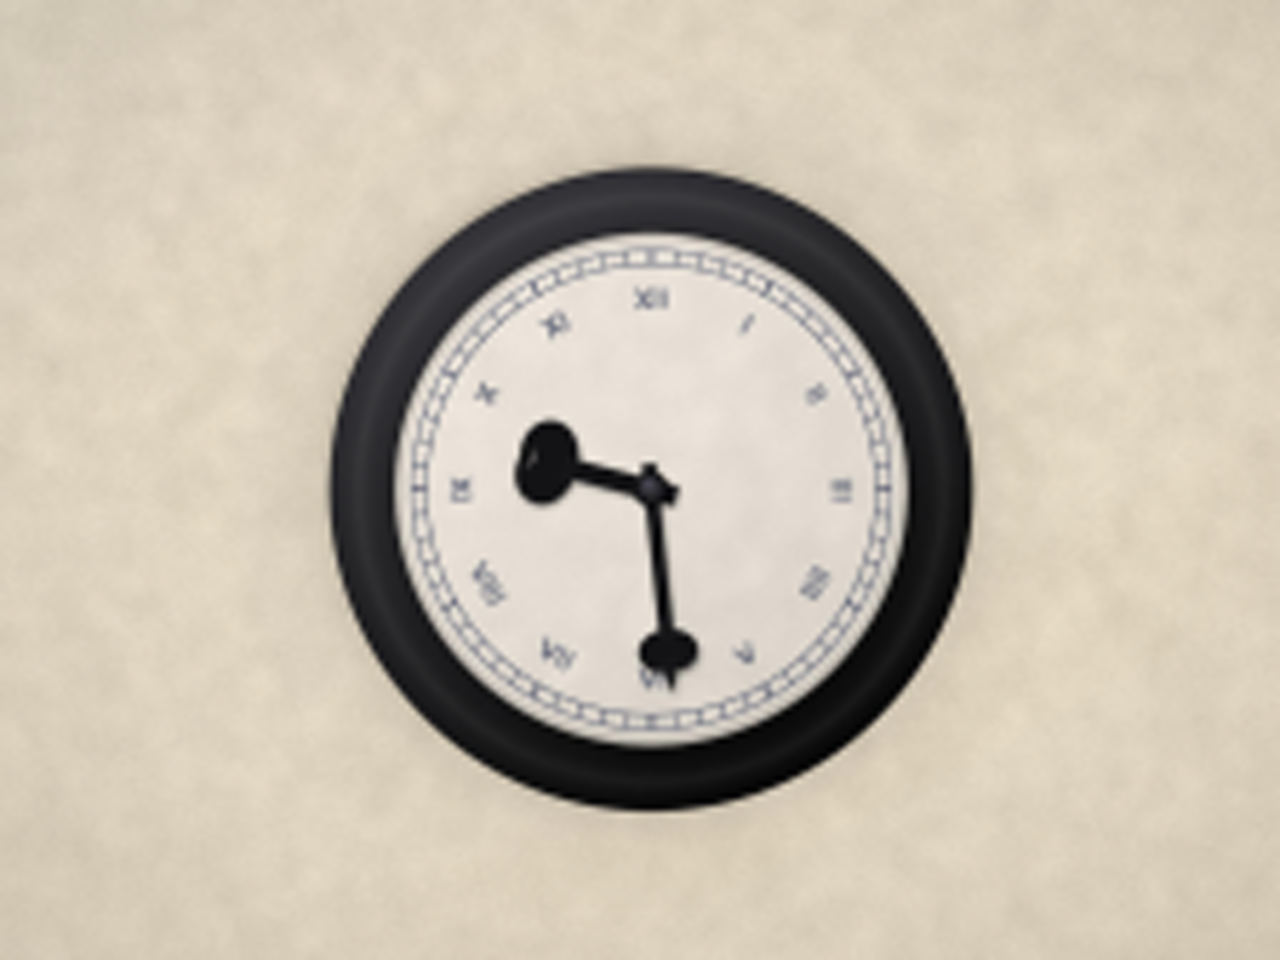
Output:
9.29
